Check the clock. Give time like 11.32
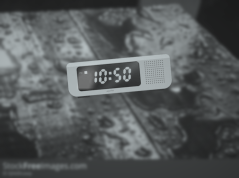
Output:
10.50
